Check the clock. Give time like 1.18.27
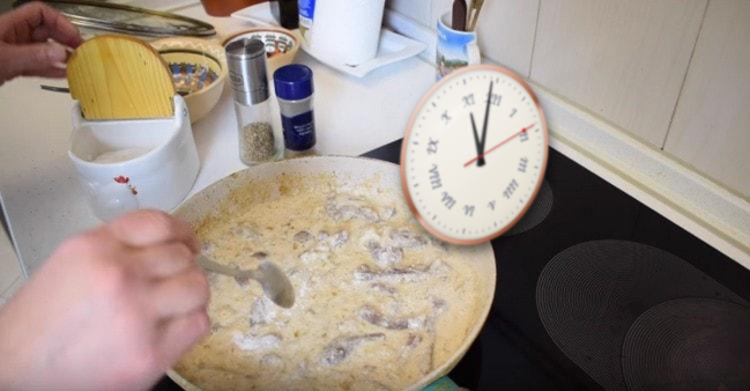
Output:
10.59.09
